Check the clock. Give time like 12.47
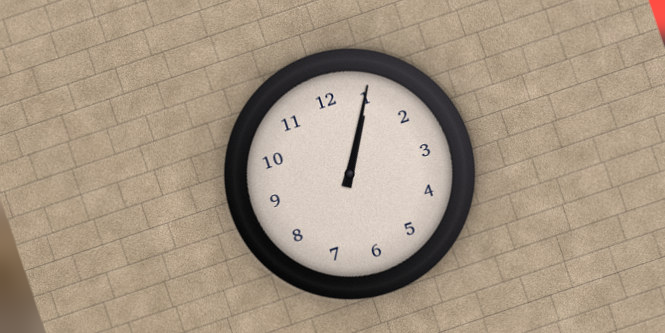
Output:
1.05
